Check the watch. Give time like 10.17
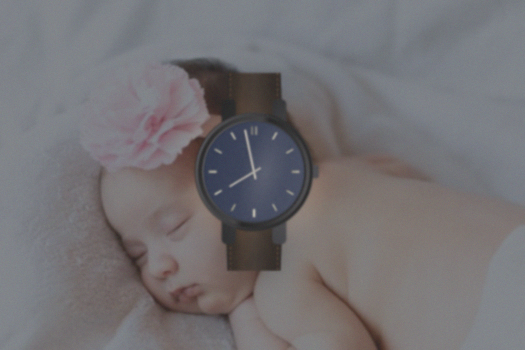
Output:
7.58
